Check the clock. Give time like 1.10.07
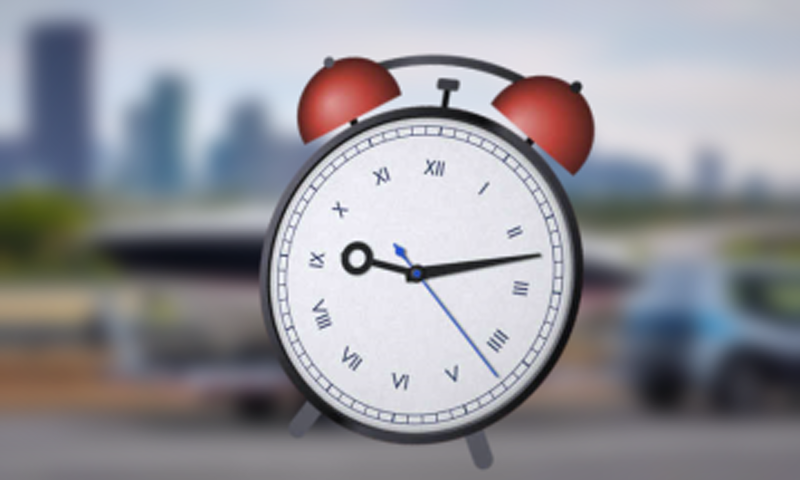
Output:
9.12.22
